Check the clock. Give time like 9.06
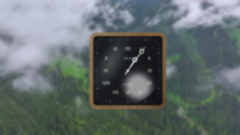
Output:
1.06
